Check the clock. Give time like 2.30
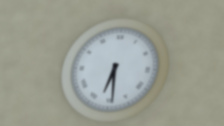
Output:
6.29
